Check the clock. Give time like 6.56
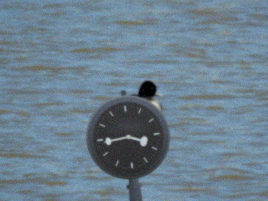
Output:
3.44
